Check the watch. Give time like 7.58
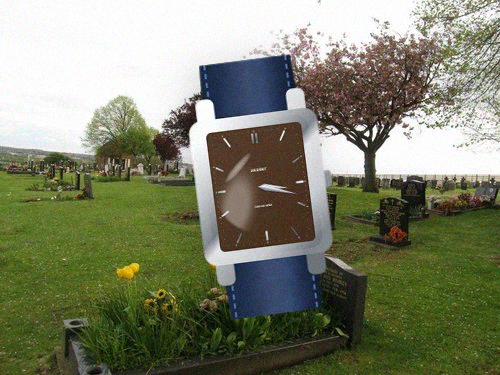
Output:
3.18
